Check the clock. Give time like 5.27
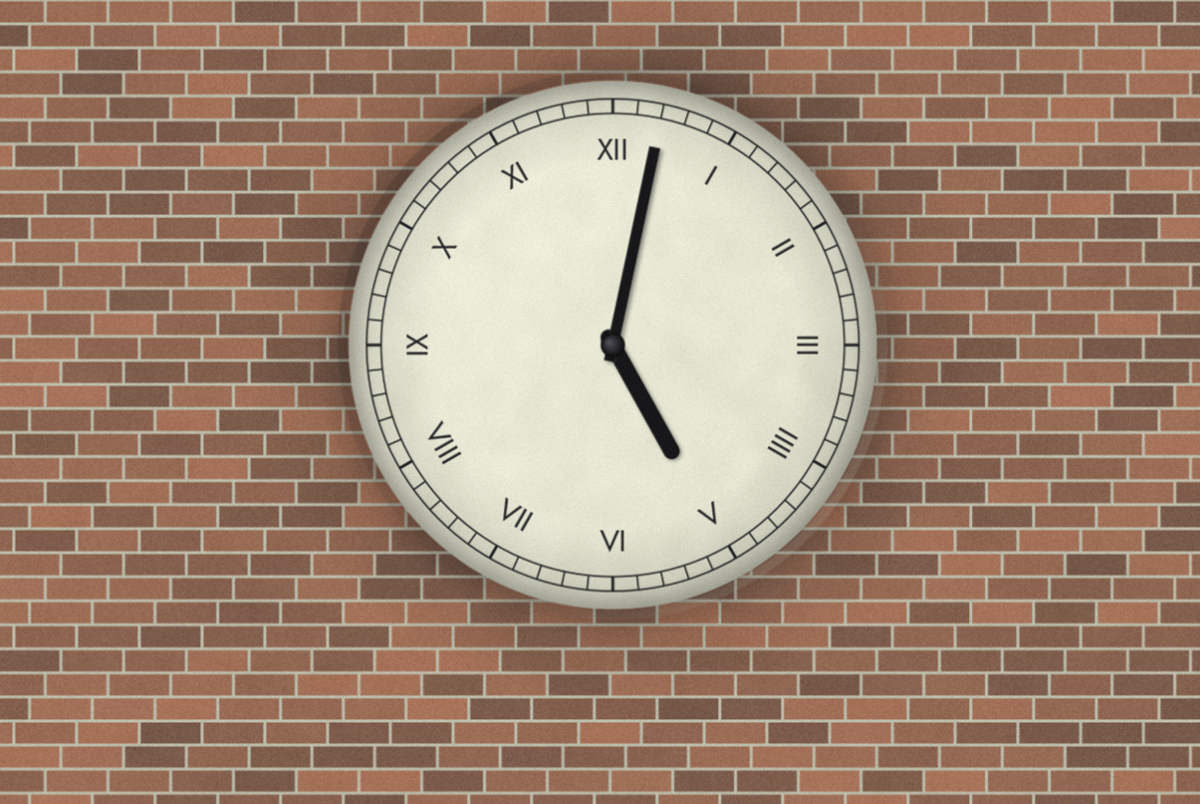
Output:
5.02
